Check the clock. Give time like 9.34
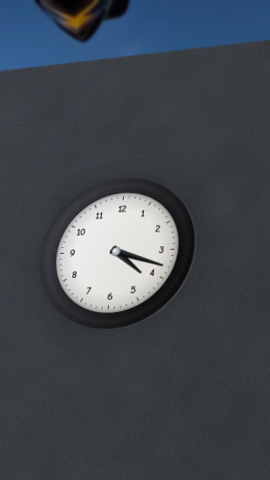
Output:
4.18
